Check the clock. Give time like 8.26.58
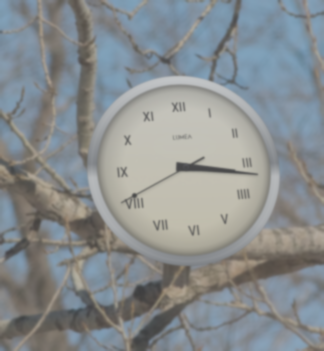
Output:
3.16.41
